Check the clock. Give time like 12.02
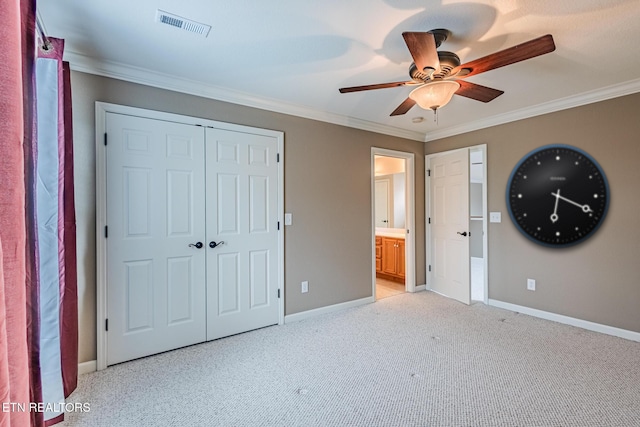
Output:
6.19
